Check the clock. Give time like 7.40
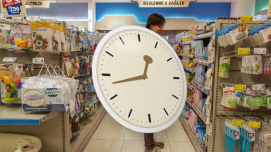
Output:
12.43
